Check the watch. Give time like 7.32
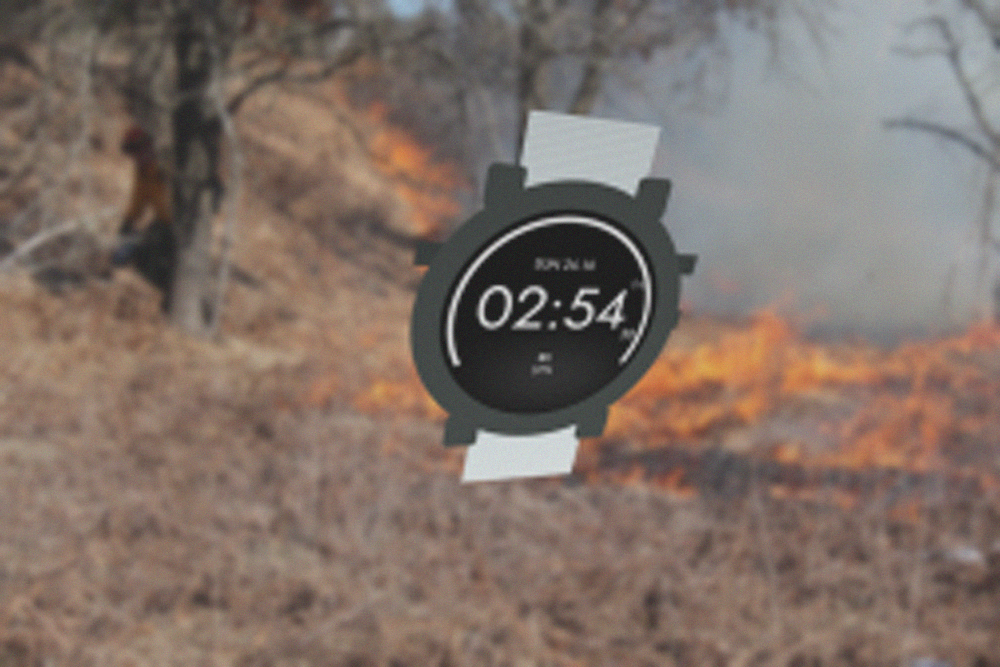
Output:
2.54
